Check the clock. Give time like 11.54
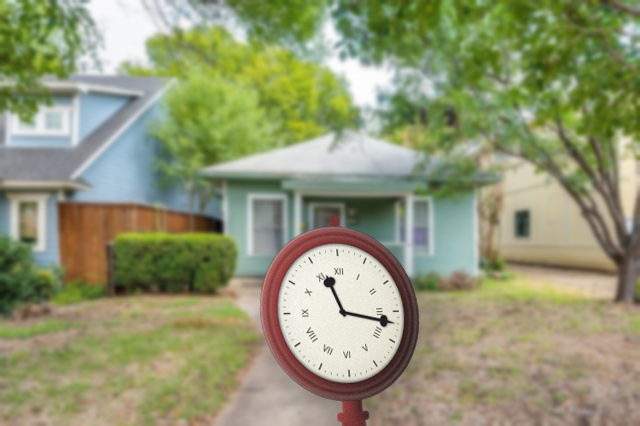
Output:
11.17
